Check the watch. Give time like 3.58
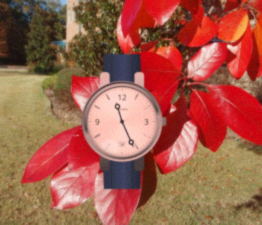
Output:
11.26
